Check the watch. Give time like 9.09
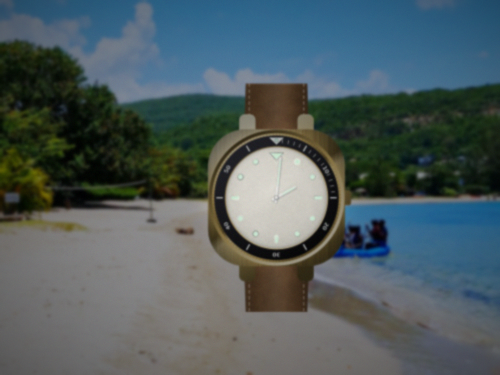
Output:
2.01
